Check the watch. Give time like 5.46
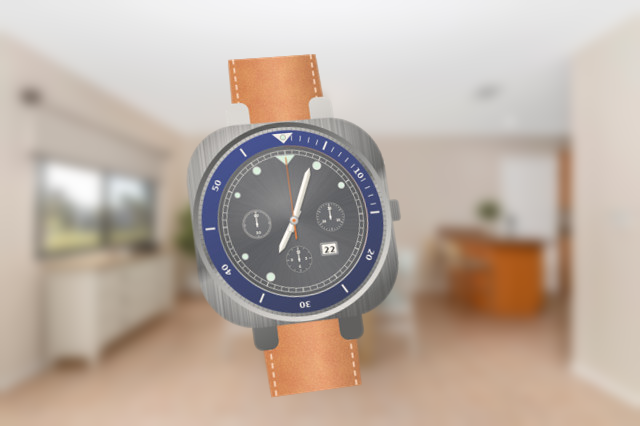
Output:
7.04
